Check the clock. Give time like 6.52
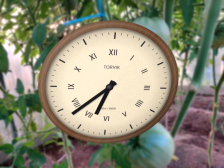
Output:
6.38
